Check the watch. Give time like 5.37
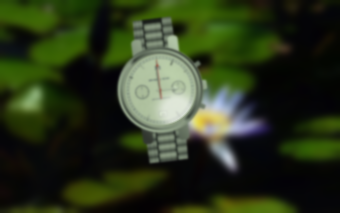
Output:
3.00
